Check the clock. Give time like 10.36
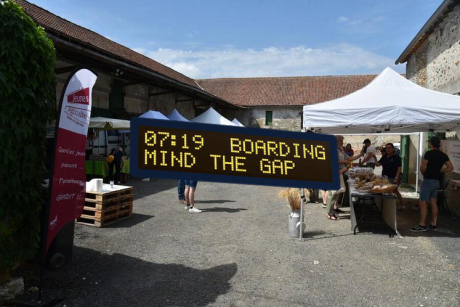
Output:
7.19
